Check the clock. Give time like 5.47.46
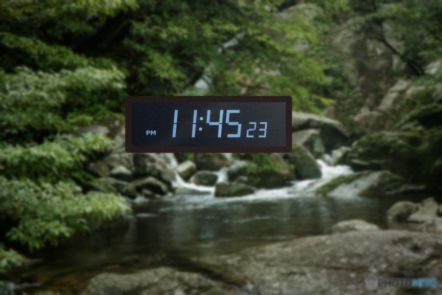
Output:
11.45.23
